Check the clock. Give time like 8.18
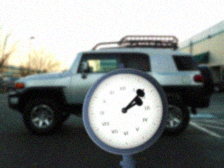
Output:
2.08
